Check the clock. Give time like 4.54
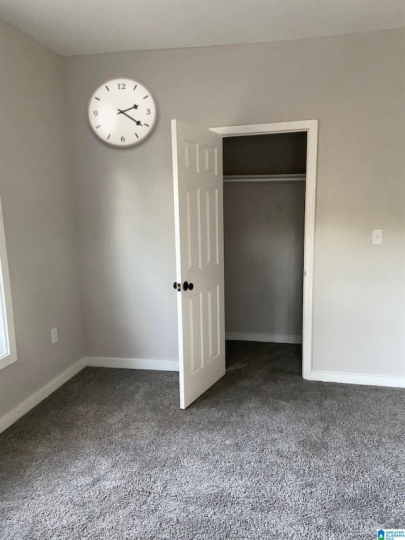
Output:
2.21
